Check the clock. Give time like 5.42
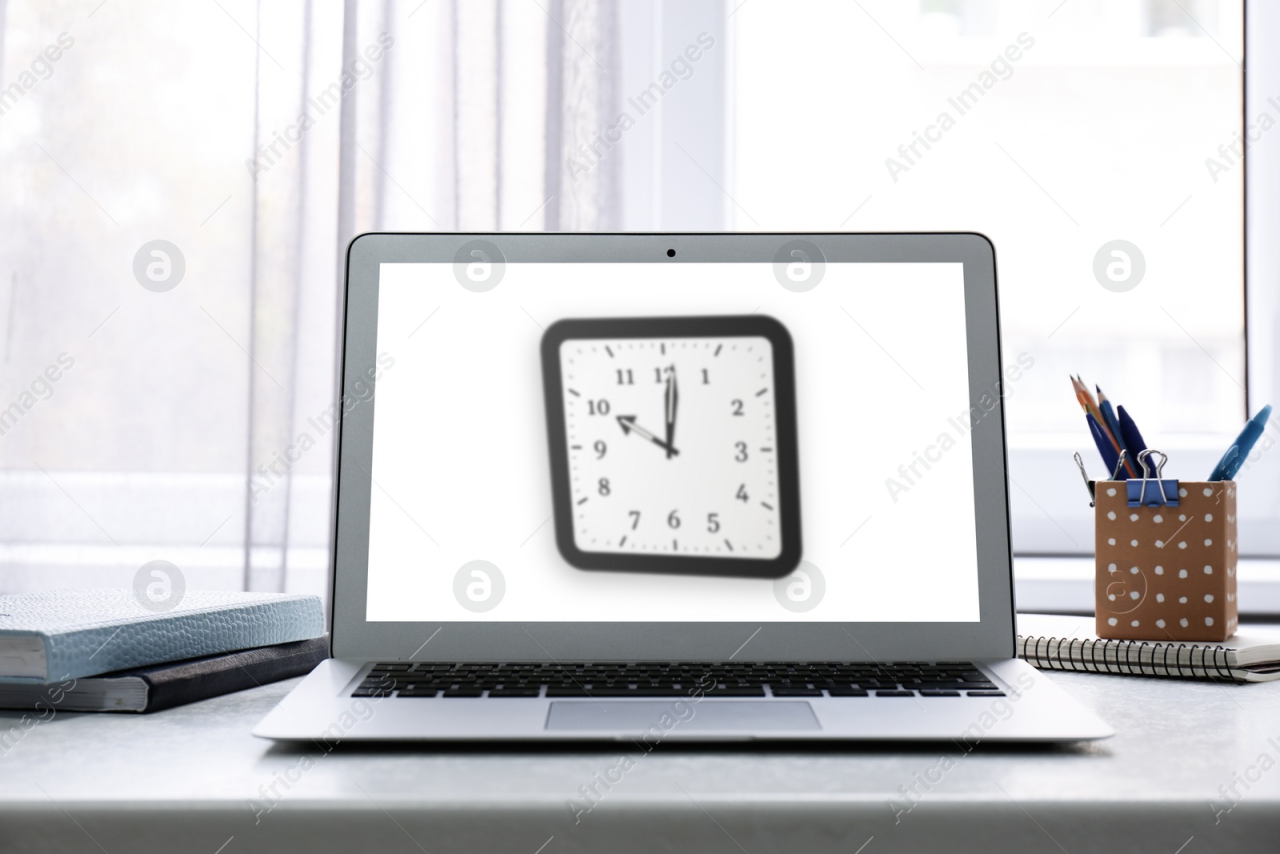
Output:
10.01
